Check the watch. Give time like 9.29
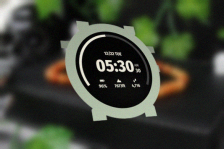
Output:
5.30
